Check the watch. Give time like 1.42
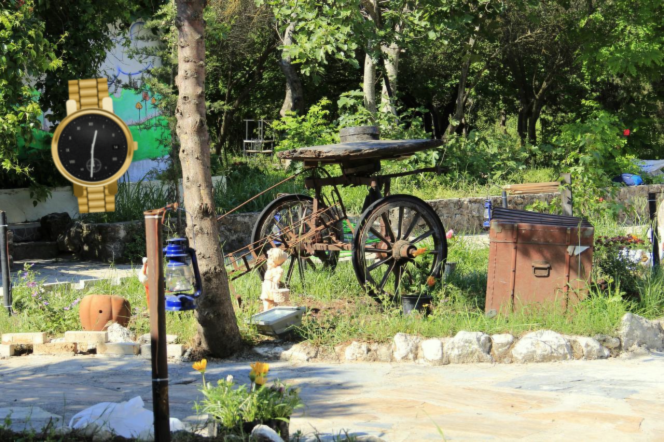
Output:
12.31
